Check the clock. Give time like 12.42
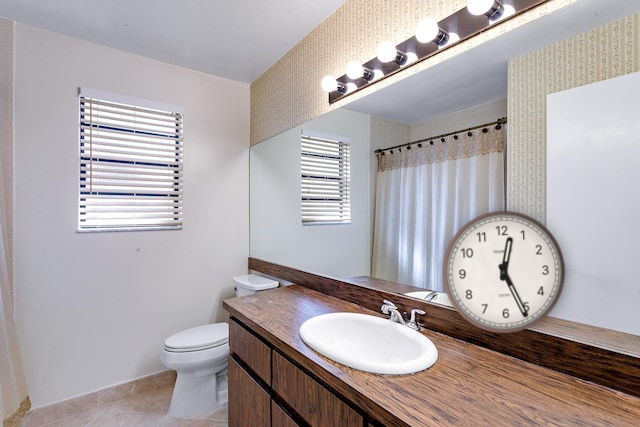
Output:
12.26
